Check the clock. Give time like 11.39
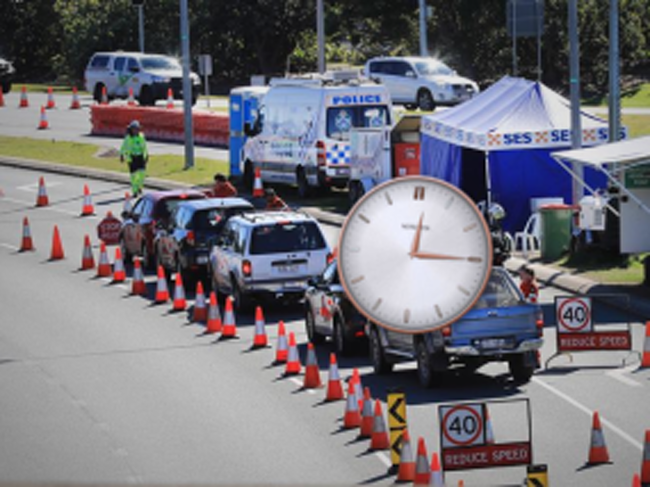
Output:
12.15
